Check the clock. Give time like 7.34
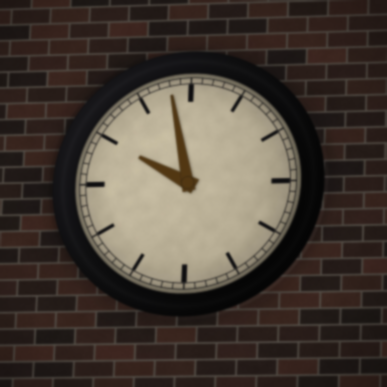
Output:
9.58
